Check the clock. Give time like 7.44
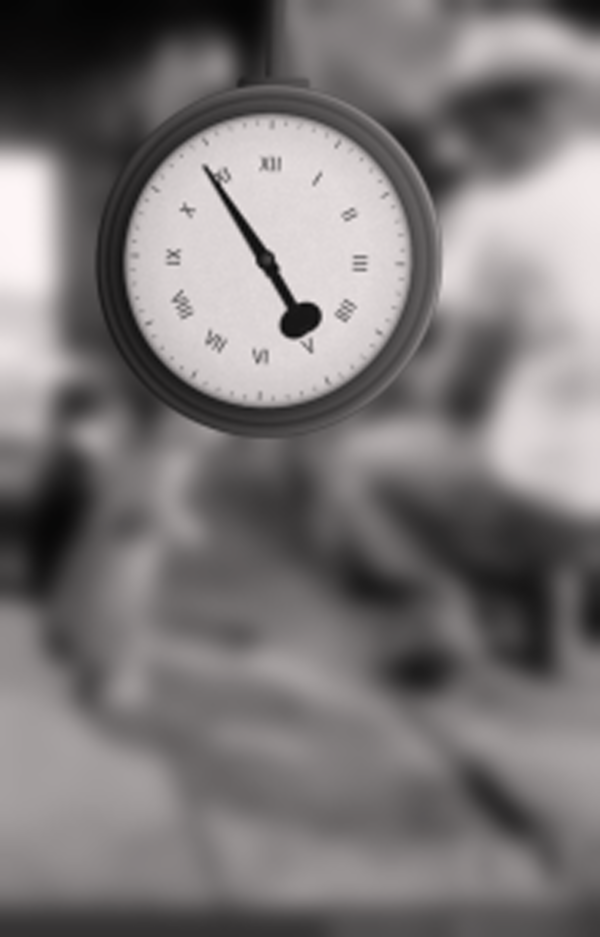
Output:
4.54
